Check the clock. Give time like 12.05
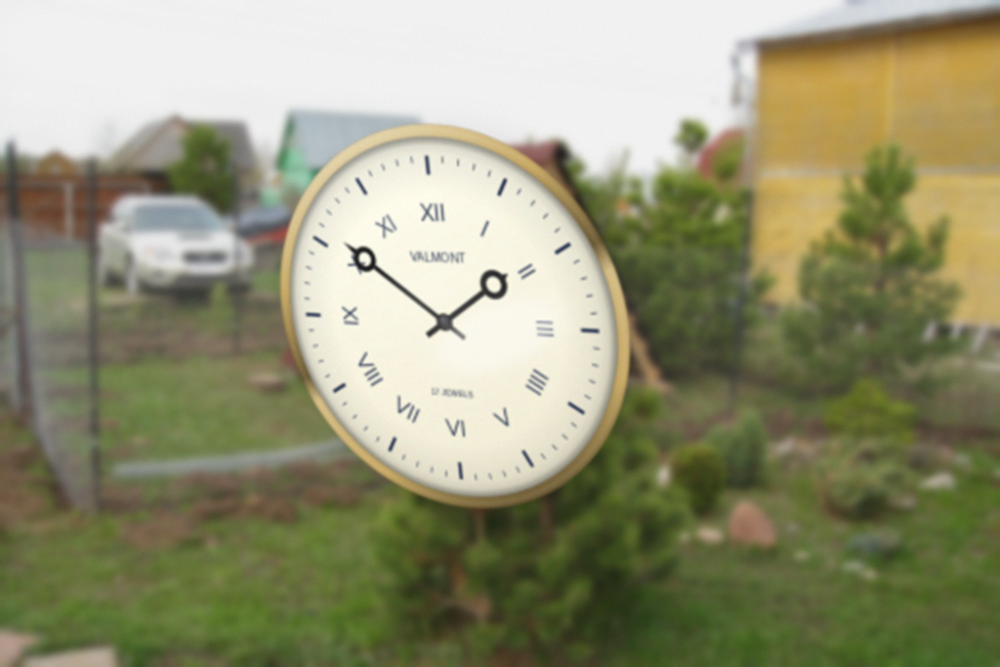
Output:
1.51
